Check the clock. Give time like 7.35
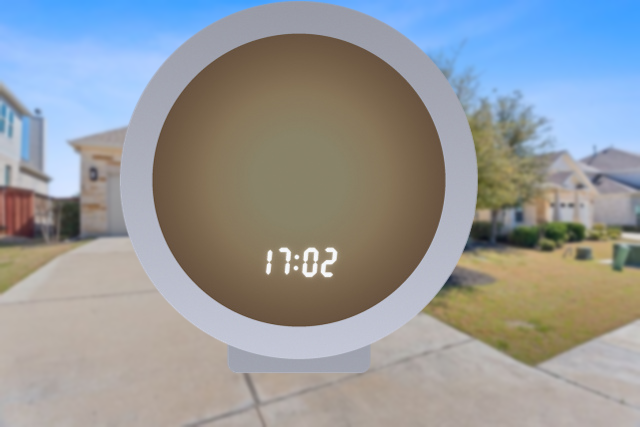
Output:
17.02
